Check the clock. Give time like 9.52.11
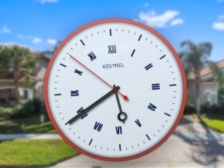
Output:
5.39.52
